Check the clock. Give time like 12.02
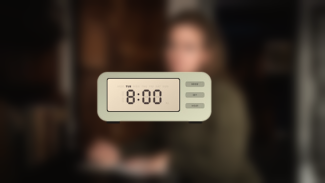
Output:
8.00
